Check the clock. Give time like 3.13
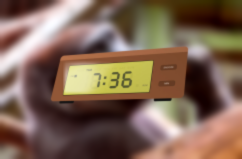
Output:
7.36
